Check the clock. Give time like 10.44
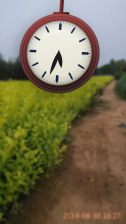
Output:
5.33
